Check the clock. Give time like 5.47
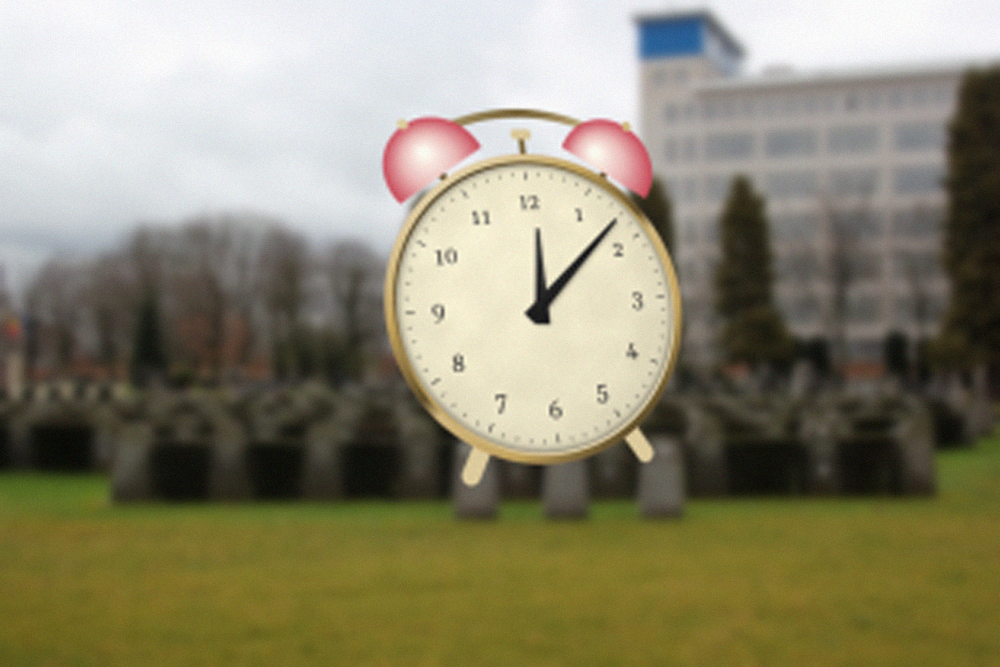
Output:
12.08
